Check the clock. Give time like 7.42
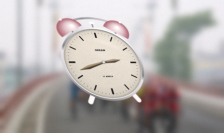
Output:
2.42
